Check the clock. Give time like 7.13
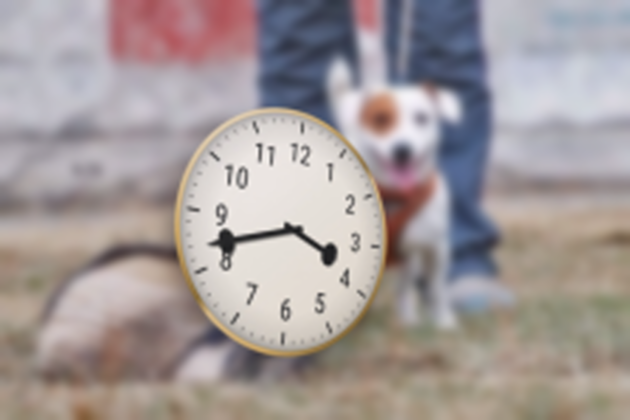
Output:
3.42
